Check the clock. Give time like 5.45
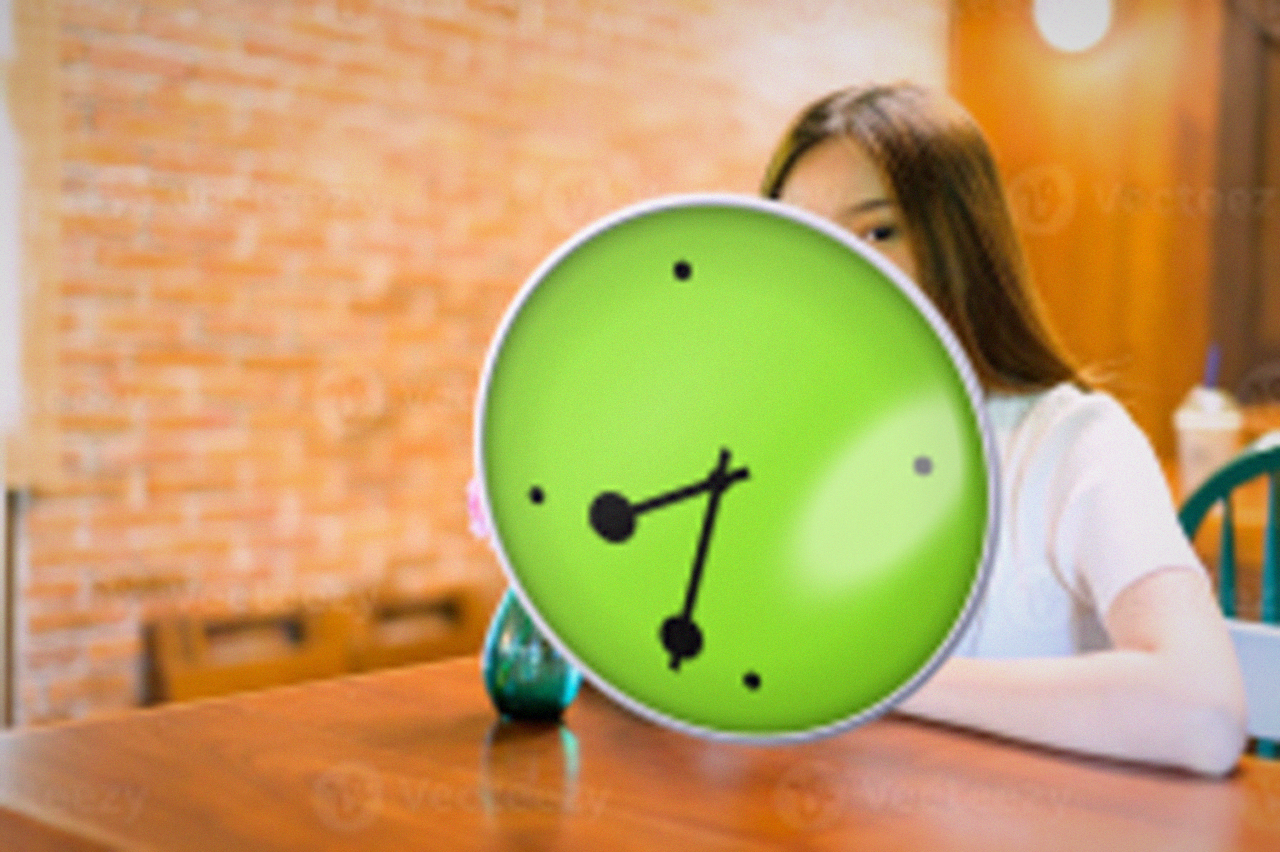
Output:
8.34
